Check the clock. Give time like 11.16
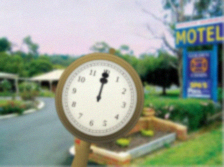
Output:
12.00
